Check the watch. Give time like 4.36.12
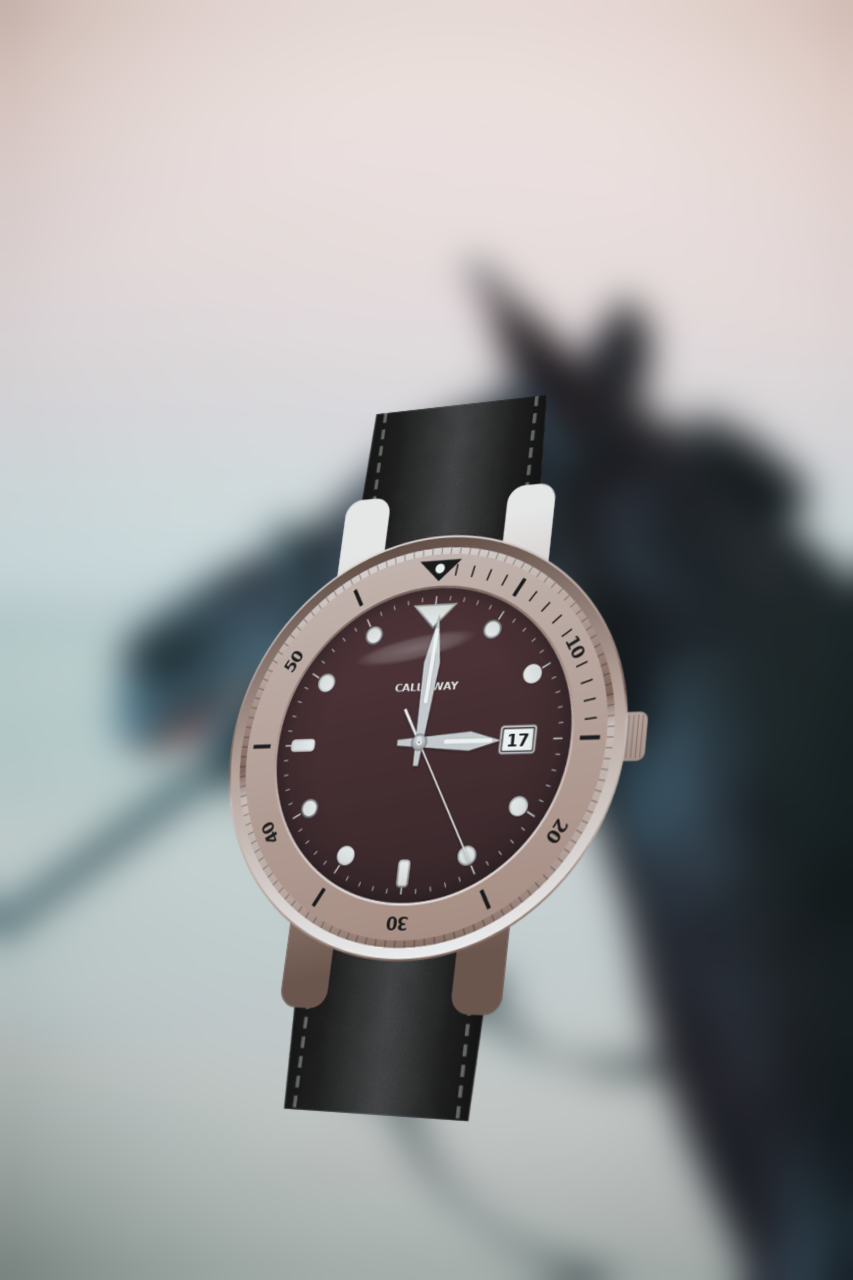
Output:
3.00.25
